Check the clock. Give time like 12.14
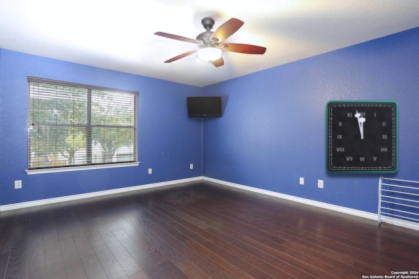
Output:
11.58
